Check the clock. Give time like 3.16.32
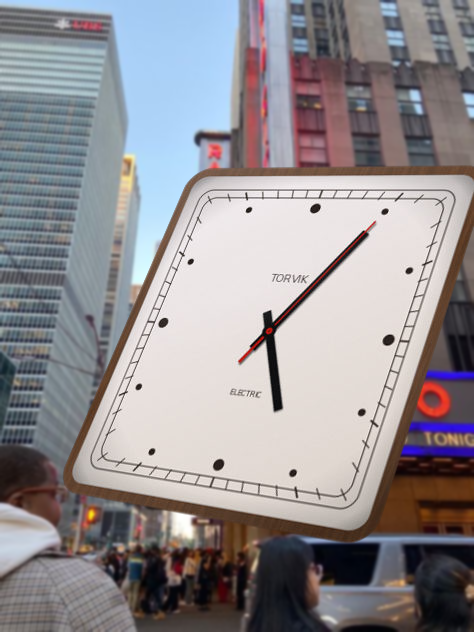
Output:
5.05.05
